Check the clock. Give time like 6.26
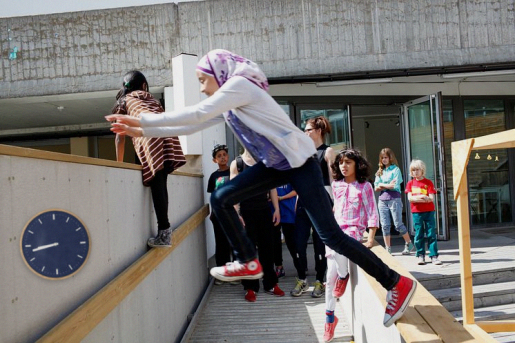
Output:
8.43
